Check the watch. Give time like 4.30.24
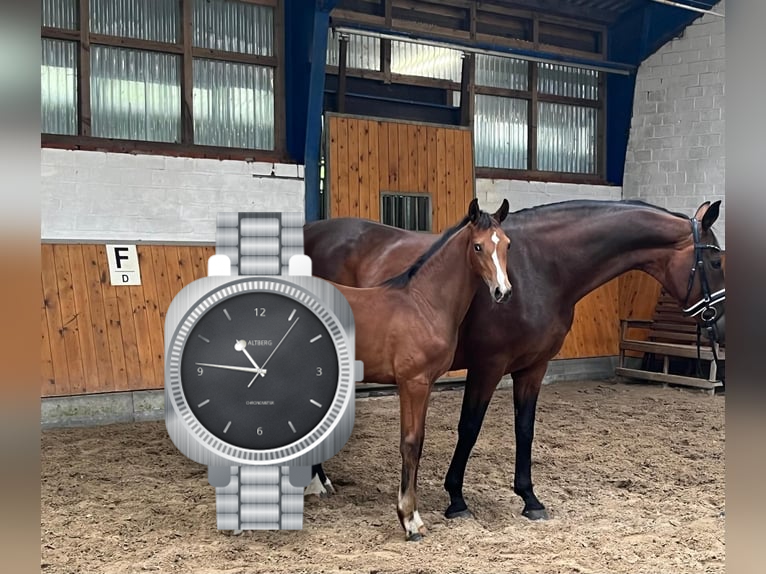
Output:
10.46.06
